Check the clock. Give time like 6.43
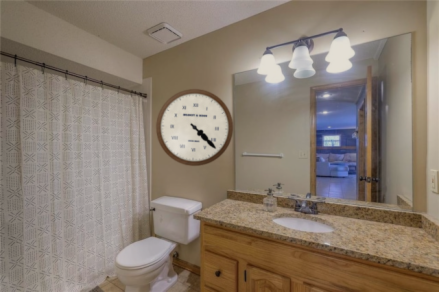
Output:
4.22
